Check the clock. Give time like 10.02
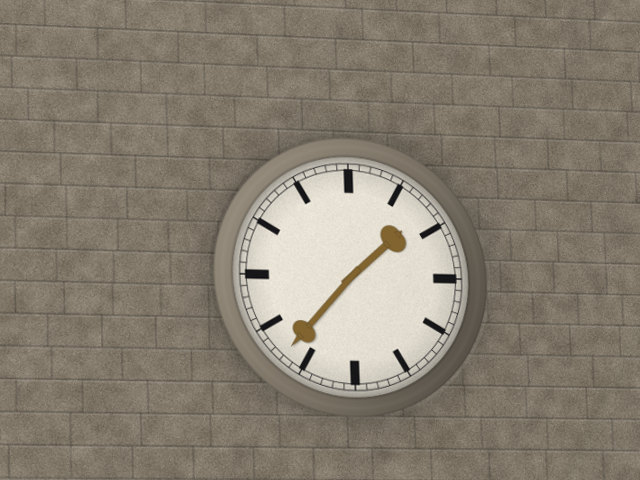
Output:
1.37
